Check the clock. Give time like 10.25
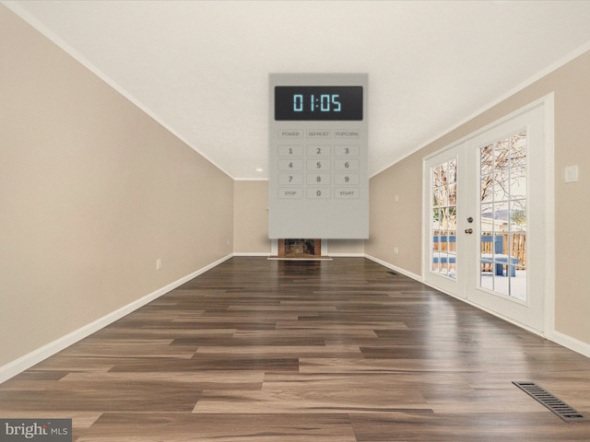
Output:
1.05
